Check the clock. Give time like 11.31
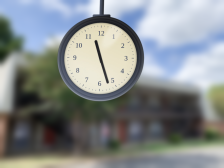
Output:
11.27
